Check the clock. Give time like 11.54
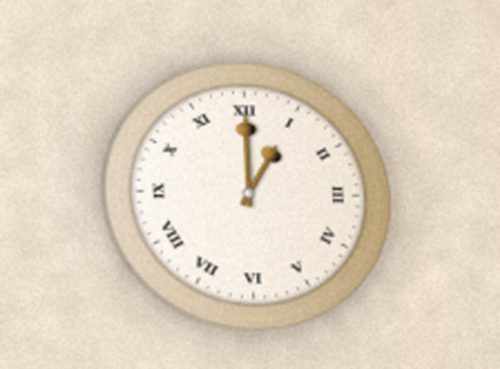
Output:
1.00
